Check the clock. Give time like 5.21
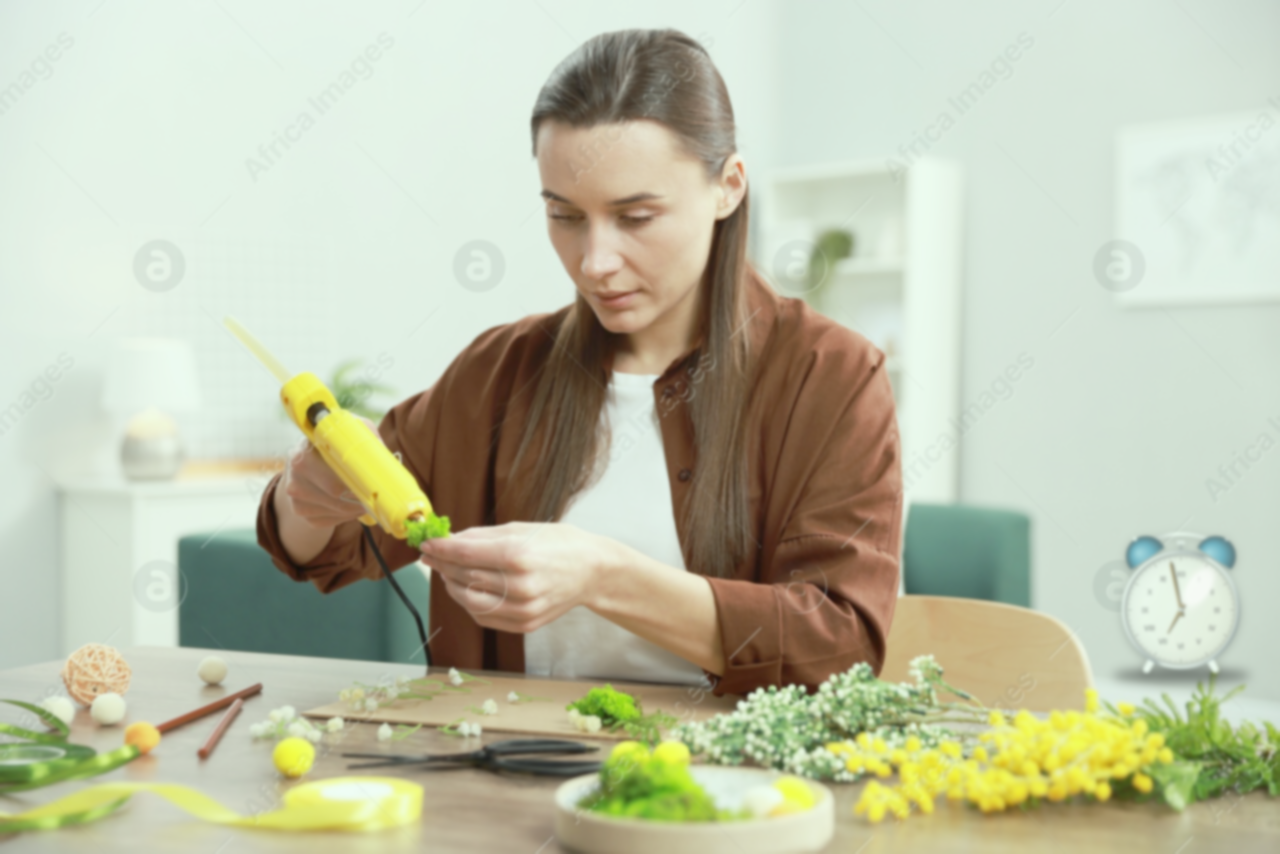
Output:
6.58
